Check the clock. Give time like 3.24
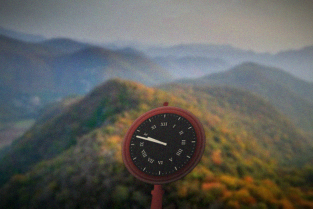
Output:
9.48
